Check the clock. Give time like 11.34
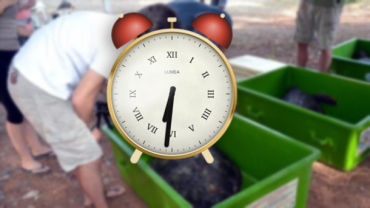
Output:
6.31
